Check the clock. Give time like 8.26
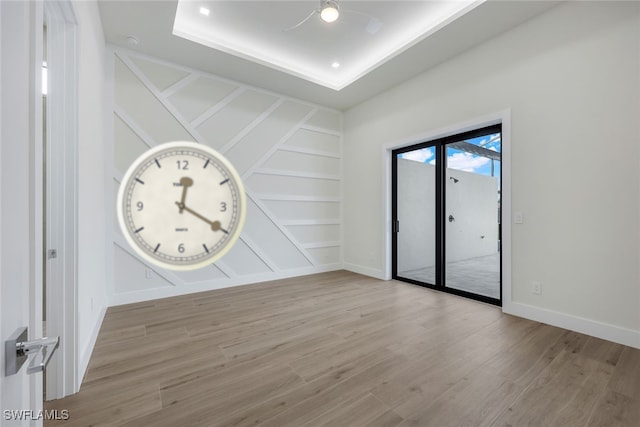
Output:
12.20
